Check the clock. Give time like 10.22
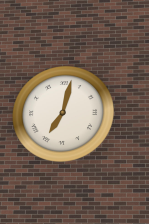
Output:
7.02
